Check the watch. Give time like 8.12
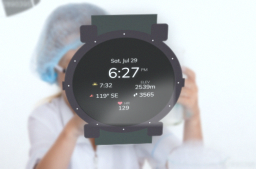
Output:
6.27
